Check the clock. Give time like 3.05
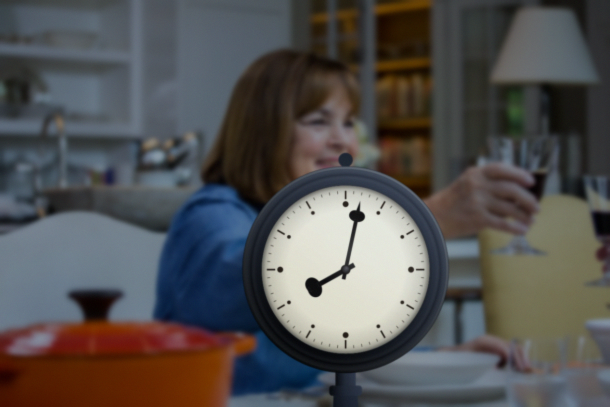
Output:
8.02
